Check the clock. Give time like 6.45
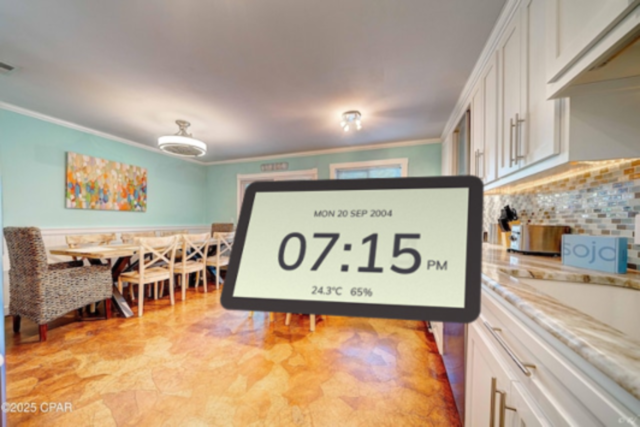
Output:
7.15
